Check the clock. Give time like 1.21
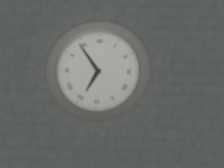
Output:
6.54
